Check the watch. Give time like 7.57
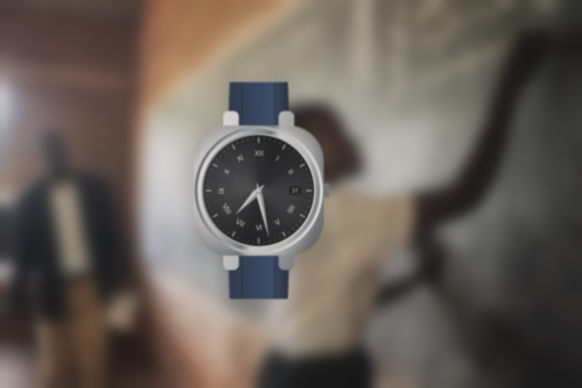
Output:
7.28
